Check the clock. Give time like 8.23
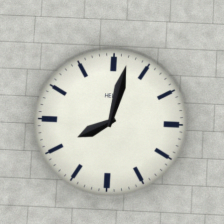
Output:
8.02
